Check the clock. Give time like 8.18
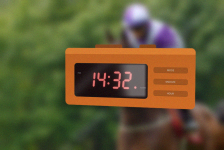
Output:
14.32
